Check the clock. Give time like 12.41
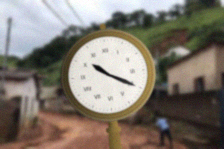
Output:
10.20
